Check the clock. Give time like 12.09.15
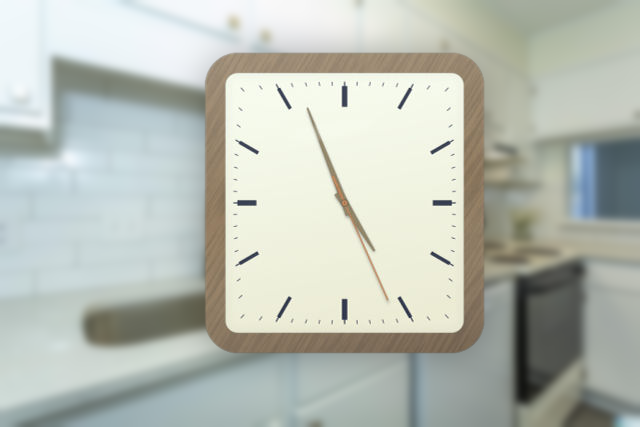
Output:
4.56.26
